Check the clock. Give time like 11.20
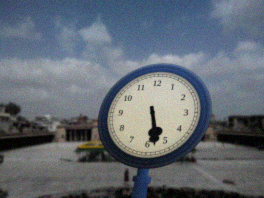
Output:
5.28
